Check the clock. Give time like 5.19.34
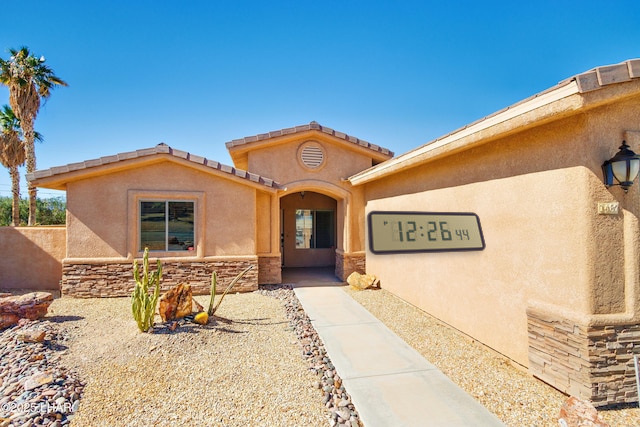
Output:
12.26.44
